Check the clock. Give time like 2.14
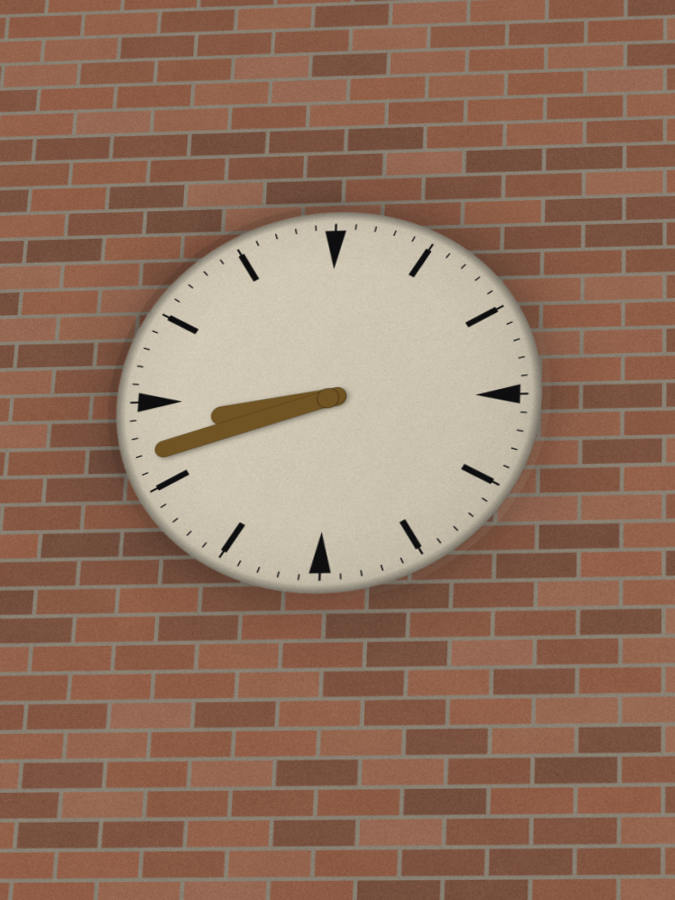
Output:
8.42
